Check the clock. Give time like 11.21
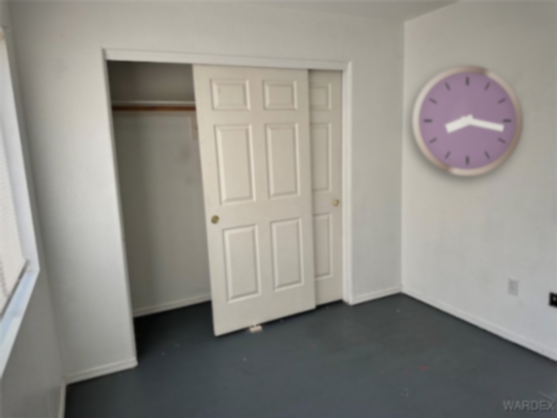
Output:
8.17
